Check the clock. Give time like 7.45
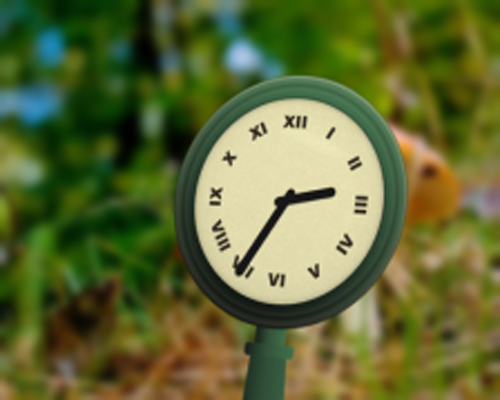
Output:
2.35
